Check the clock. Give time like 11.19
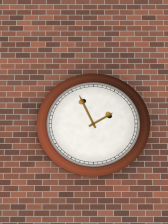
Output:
1.56
